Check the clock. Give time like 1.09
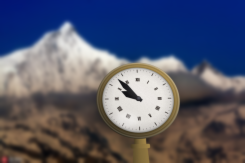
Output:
9.53
